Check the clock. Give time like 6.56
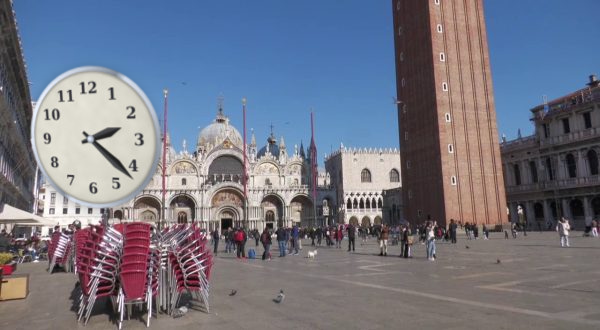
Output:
2.22
